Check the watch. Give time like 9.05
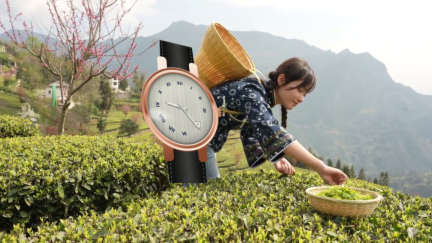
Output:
9.23
